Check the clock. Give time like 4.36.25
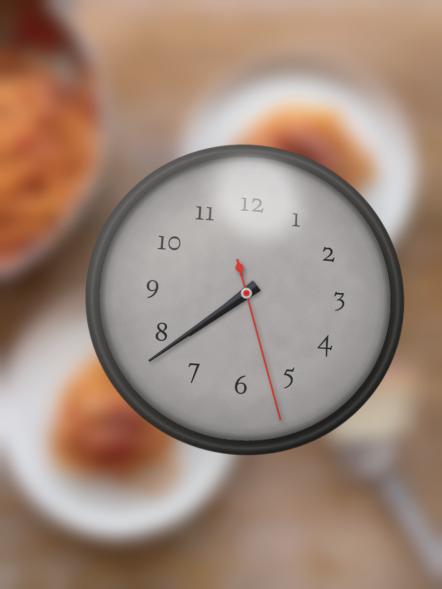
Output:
7.38.27
